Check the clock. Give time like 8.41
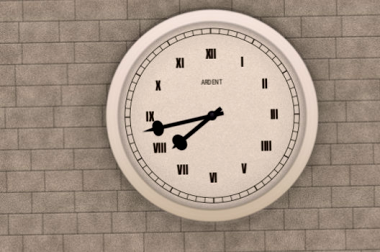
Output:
7.43
